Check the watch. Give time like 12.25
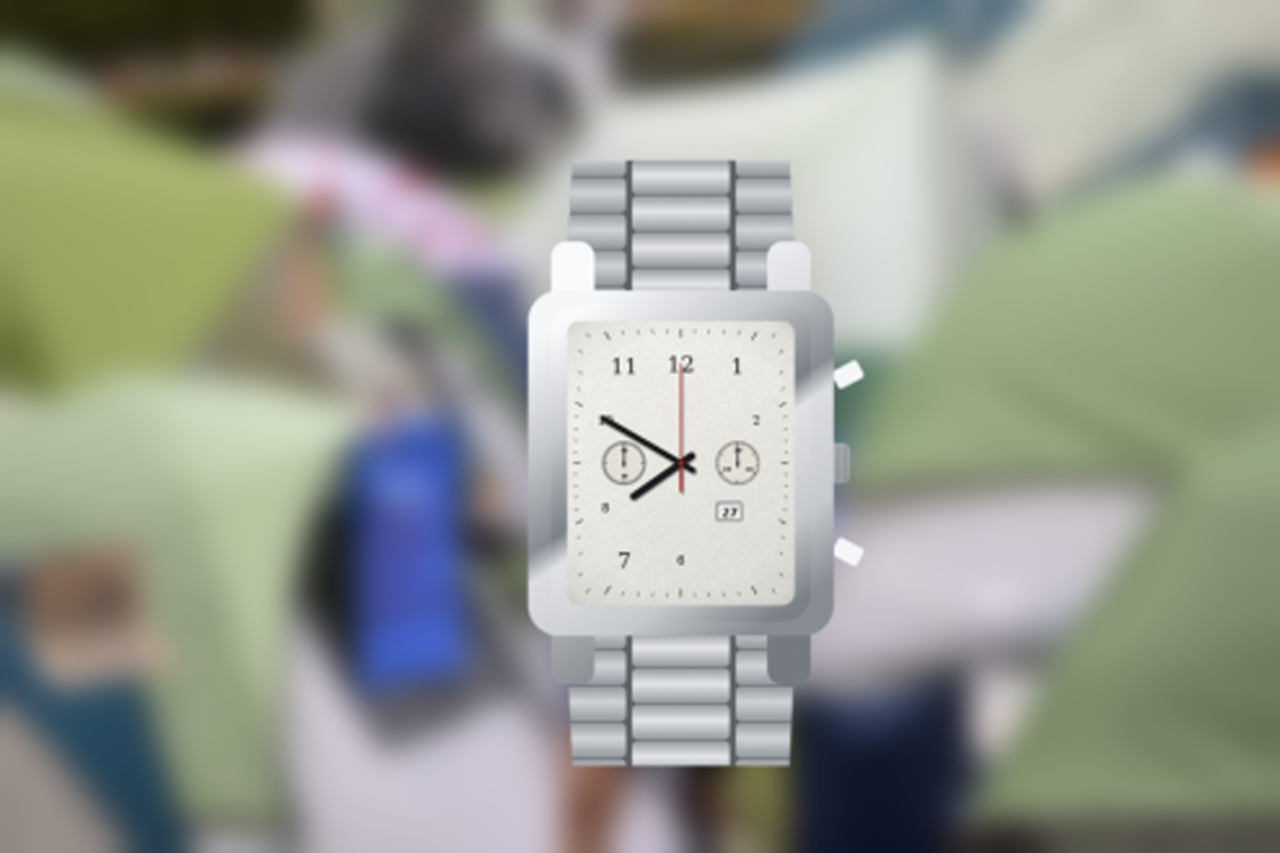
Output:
7.50
